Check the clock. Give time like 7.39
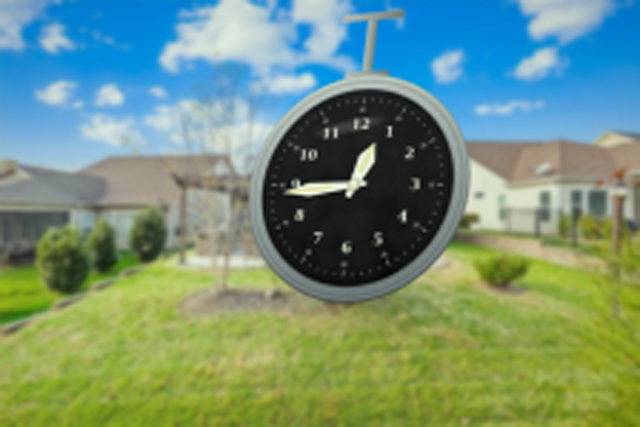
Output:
12.44
